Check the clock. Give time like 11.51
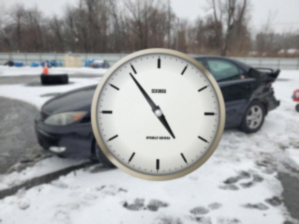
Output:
4.54
